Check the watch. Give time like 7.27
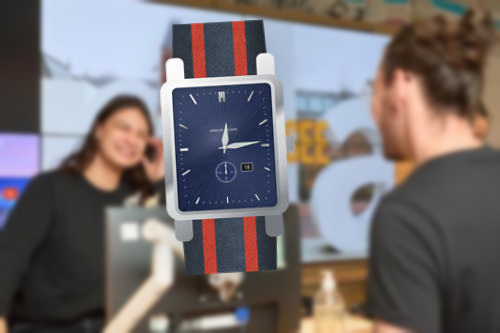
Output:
12.14
